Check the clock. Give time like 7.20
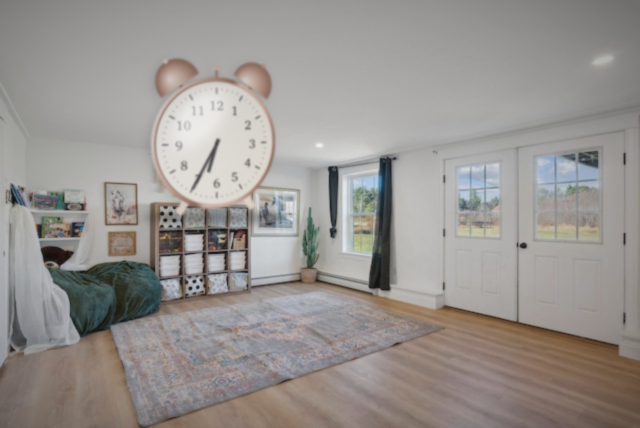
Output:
6.35
